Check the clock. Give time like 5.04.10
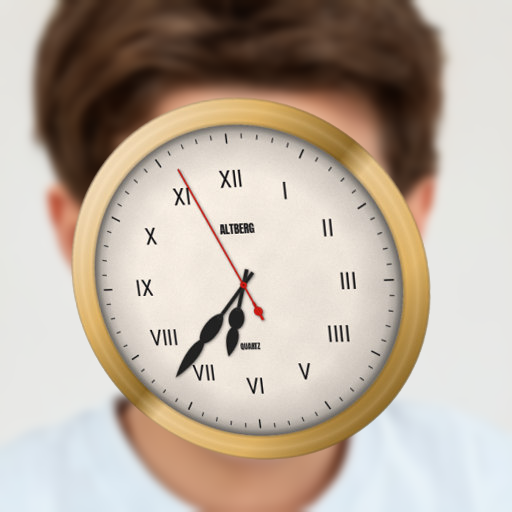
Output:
6.36.56
